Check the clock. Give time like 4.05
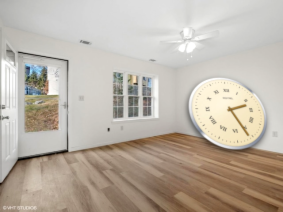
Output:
2.26
